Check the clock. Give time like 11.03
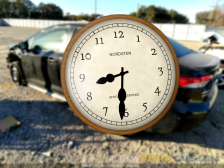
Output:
8.31
